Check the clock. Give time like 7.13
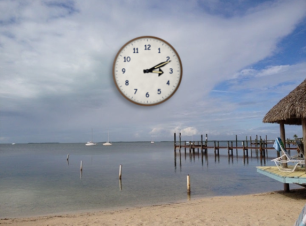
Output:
3.11
